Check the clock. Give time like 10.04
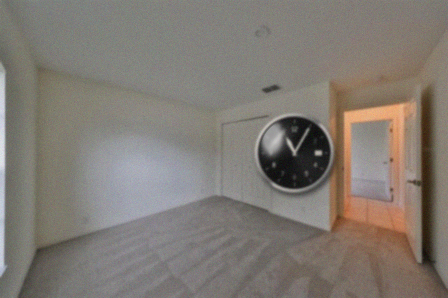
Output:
11.05
